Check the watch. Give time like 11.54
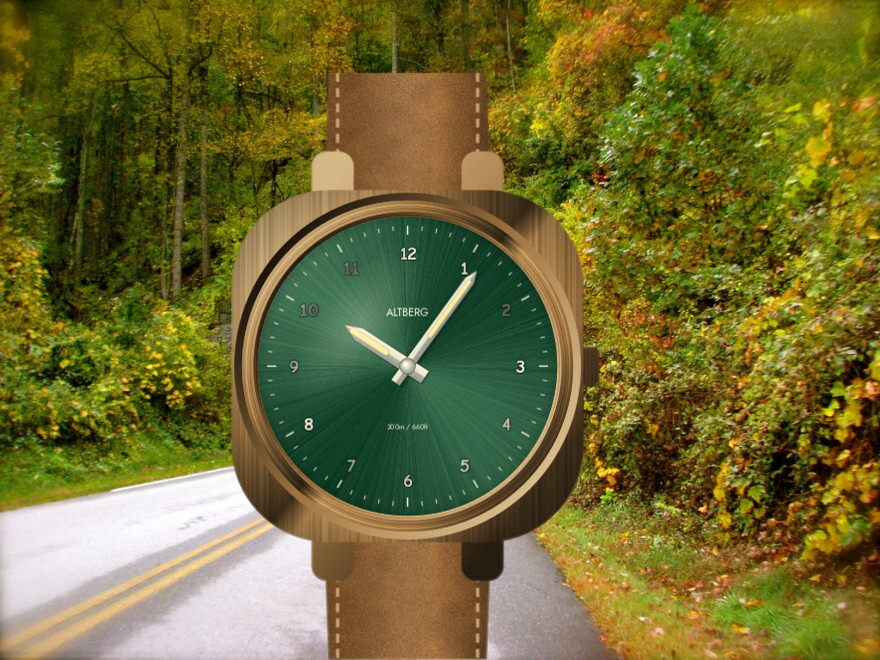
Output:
10.06
